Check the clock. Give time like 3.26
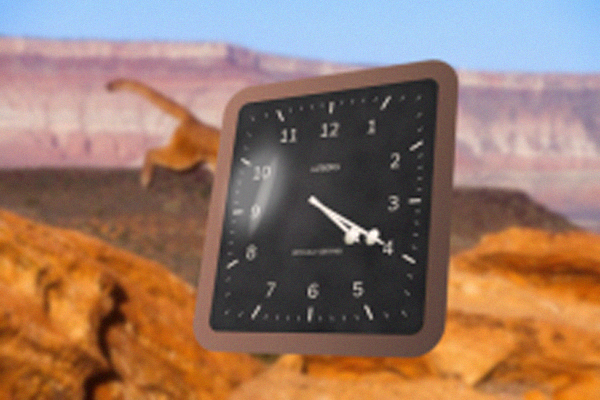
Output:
4.20
